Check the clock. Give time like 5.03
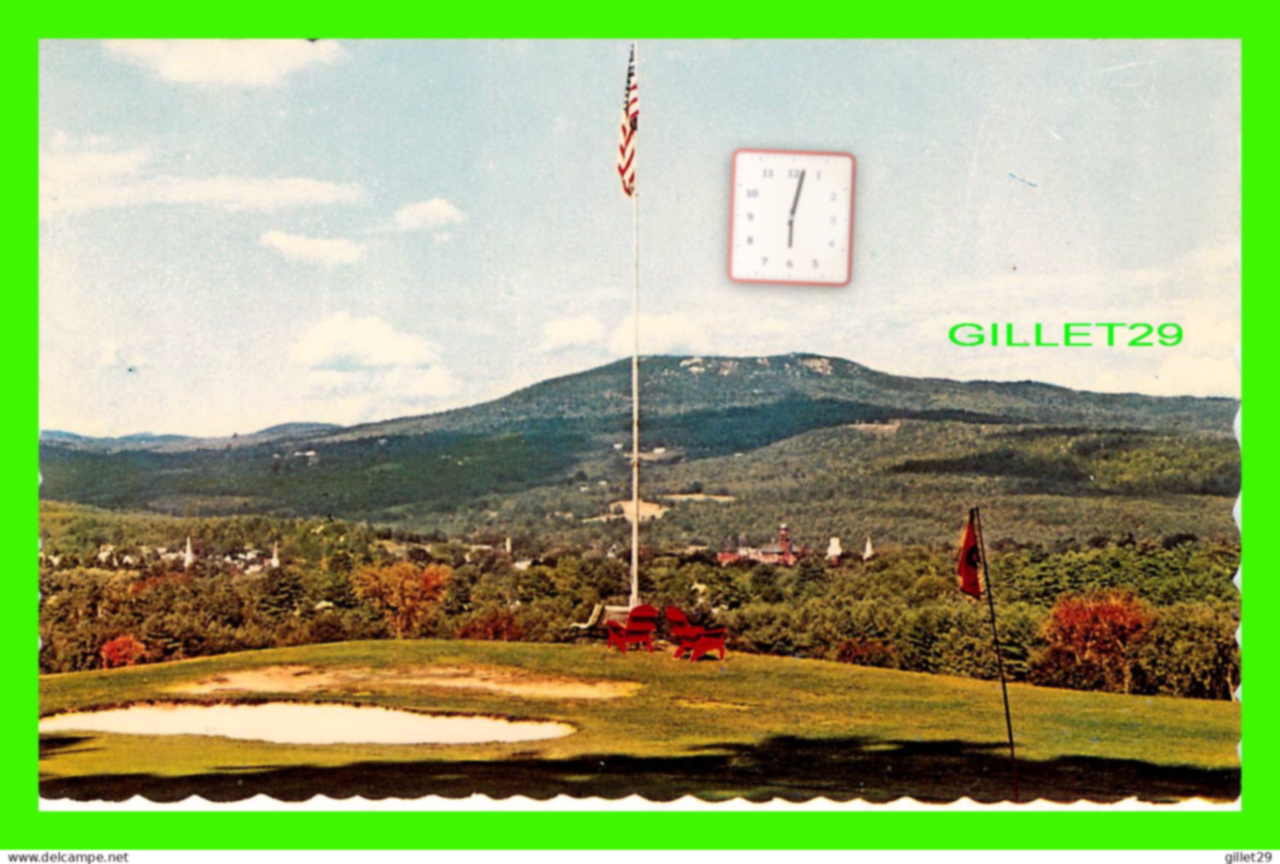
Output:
6.02
